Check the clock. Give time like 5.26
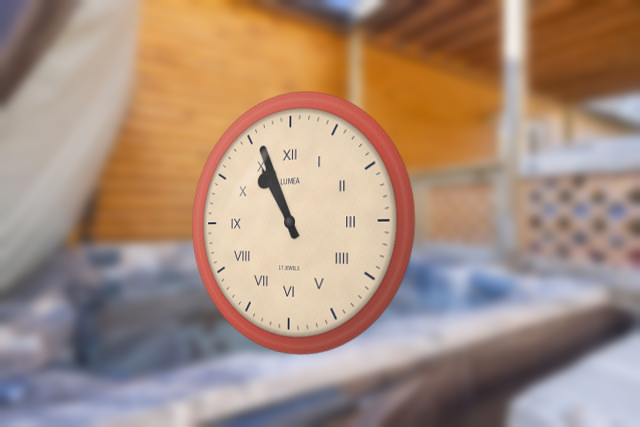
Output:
10.56
